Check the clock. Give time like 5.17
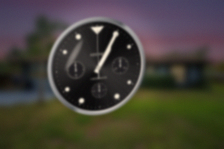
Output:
1.05
